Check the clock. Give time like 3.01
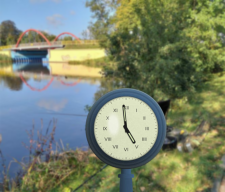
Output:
4.59
